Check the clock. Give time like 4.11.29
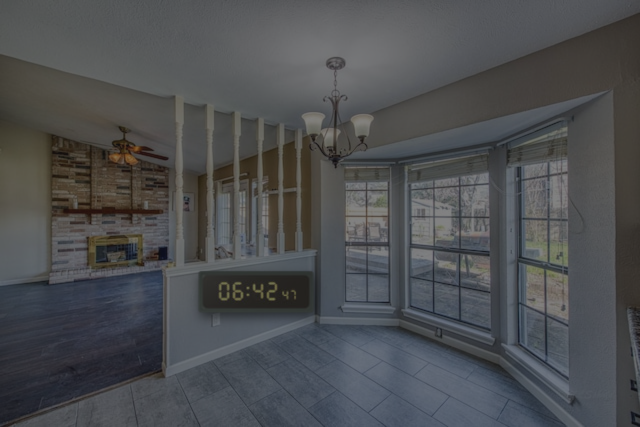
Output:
6.42.47
